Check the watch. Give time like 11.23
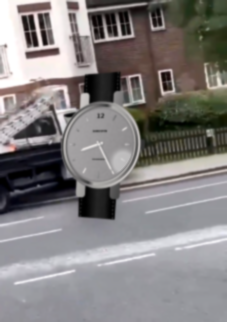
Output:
8.25
